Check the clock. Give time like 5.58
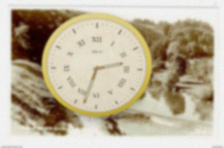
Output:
2.33
